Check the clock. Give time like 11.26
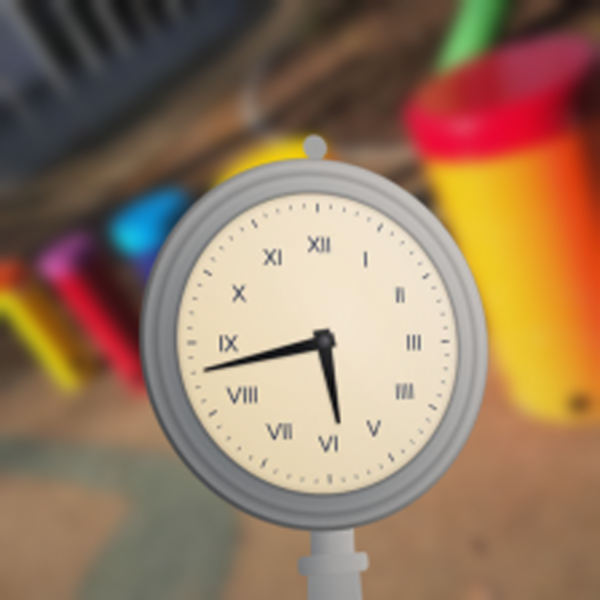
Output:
5.43
